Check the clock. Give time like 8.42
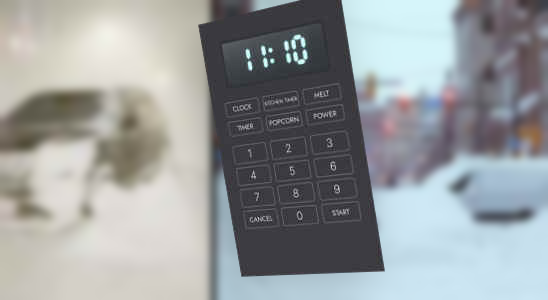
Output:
11.10
